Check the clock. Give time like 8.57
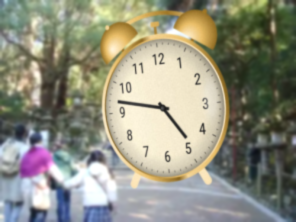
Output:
4.47
